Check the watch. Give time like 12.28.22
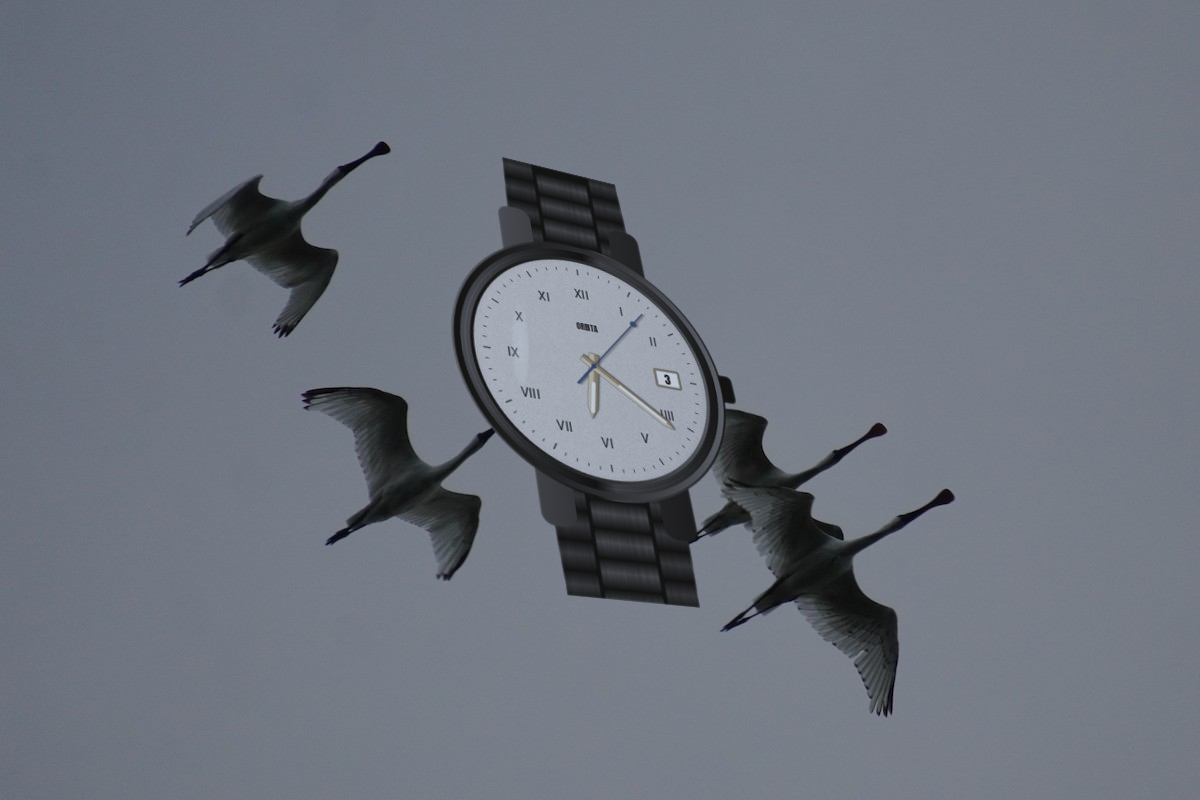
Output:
6.21.07
